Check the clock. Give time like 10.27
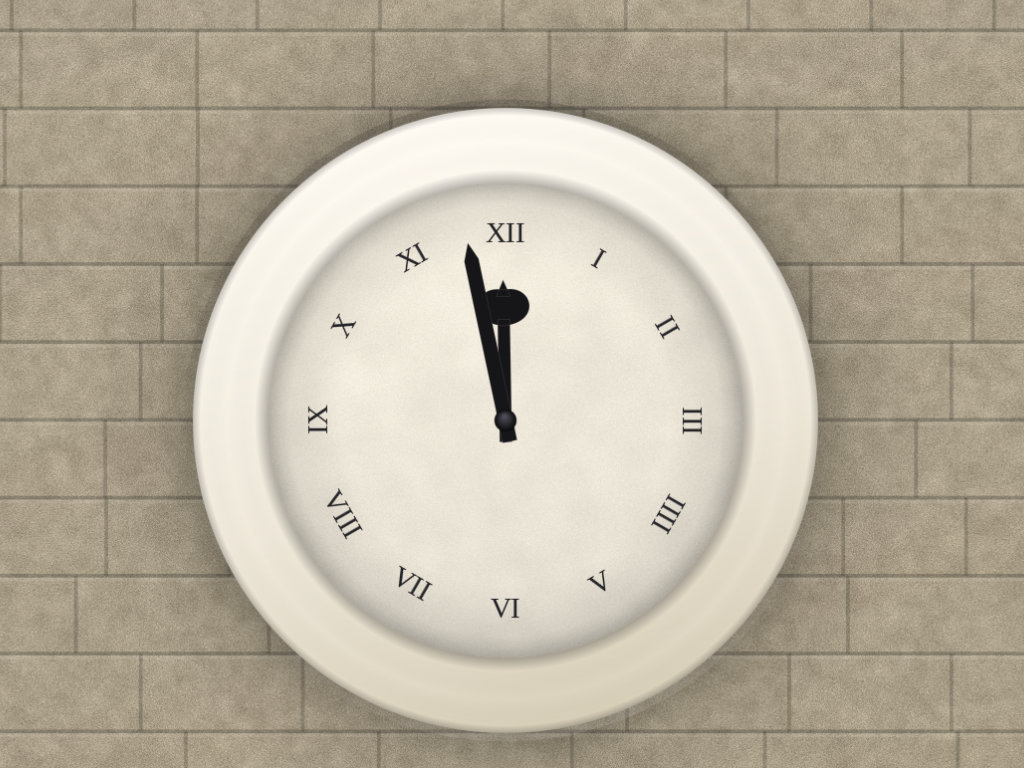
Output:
11.58
